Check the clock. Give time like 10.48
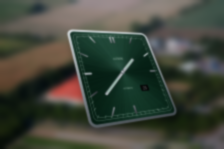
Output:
1.38
